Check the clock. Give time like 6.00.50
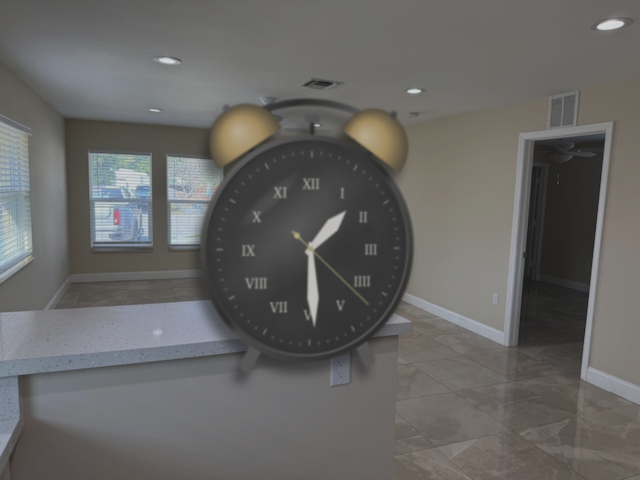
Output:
1.29.22
